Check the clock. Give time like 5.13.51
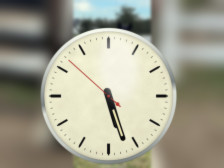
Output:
5.26.52
